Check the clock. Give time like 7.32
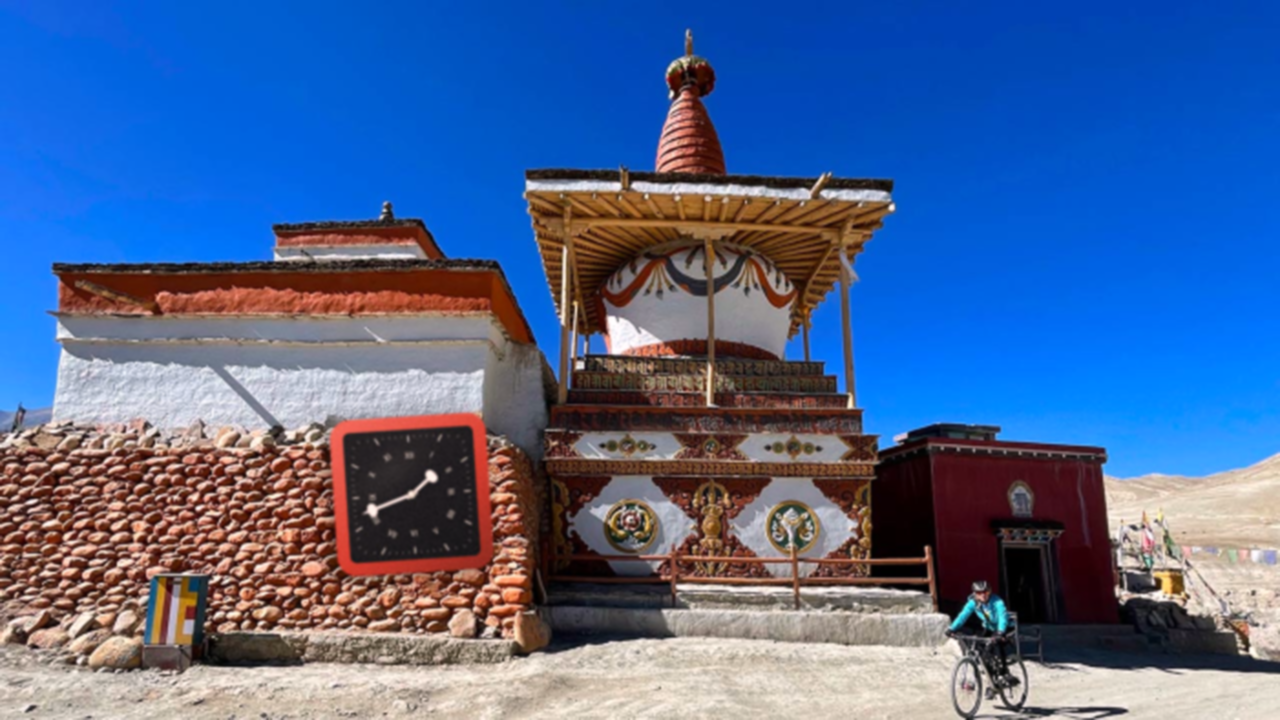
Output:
1.42
